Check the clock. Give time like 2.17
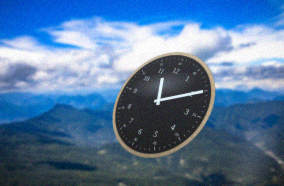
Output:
11.10
